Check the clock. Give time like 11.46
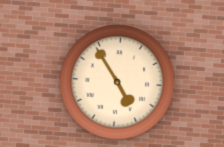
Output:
4.54
